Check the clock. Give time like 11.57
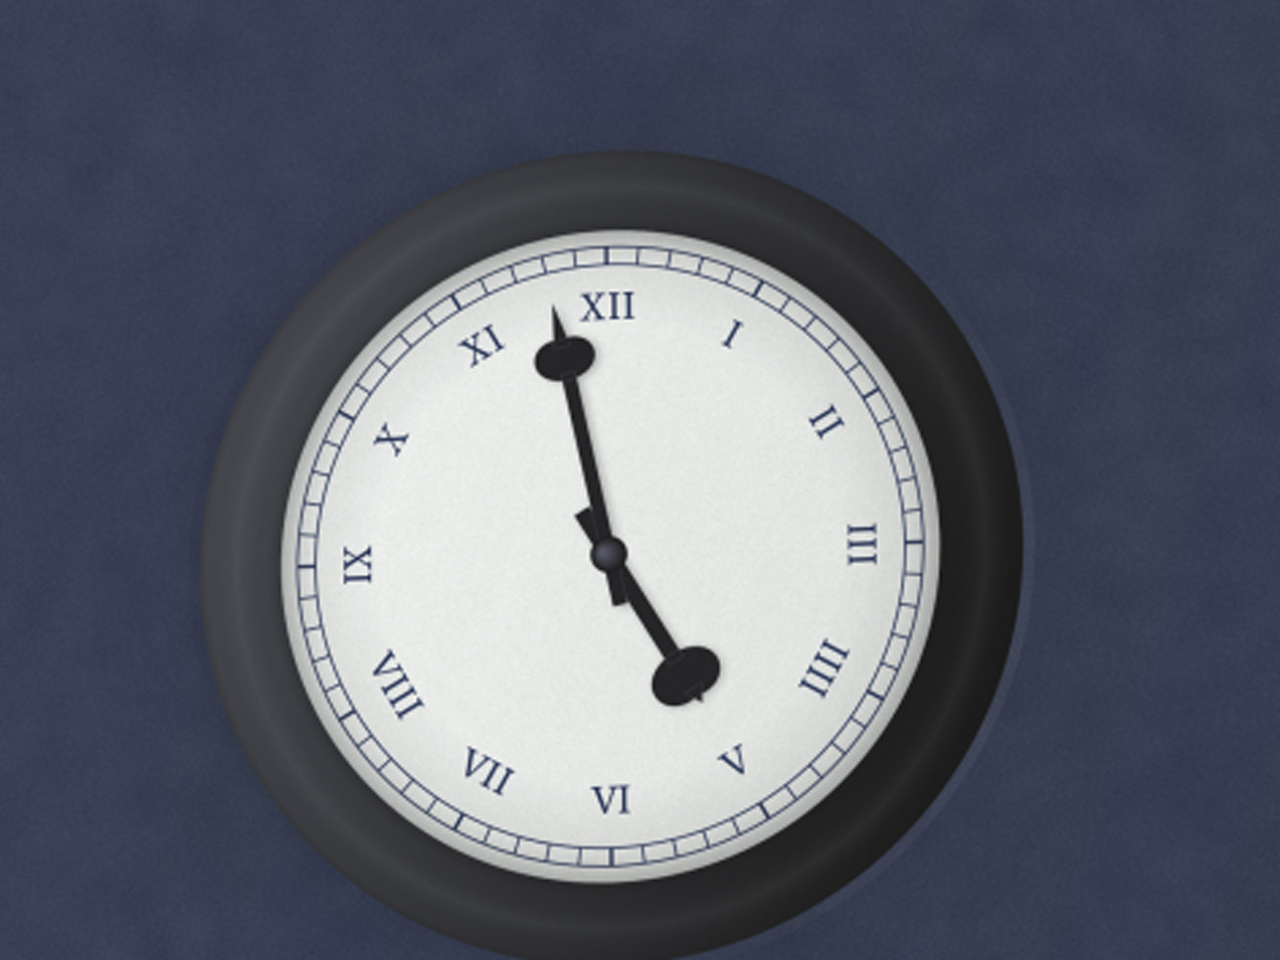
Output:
4.58
